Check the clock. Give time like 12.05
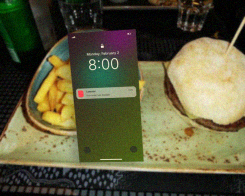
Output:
8.00
